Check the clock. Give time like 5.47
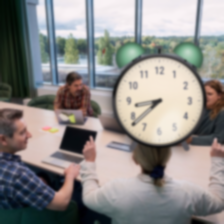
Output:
8.38
